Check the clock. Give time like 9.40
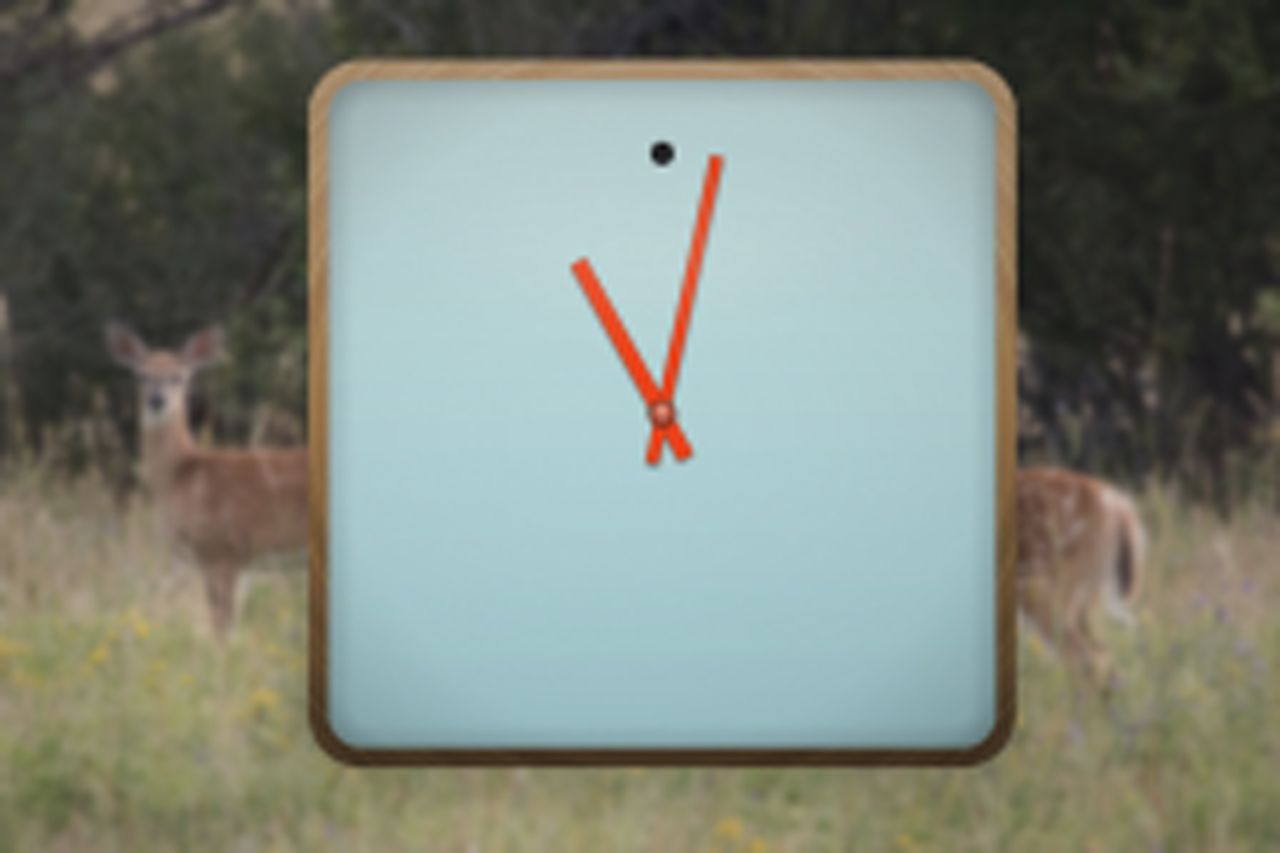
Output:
11.02
